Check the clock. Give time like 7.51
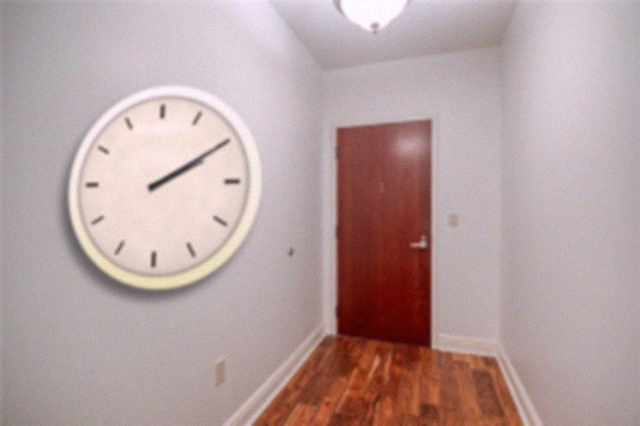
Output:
2.10
